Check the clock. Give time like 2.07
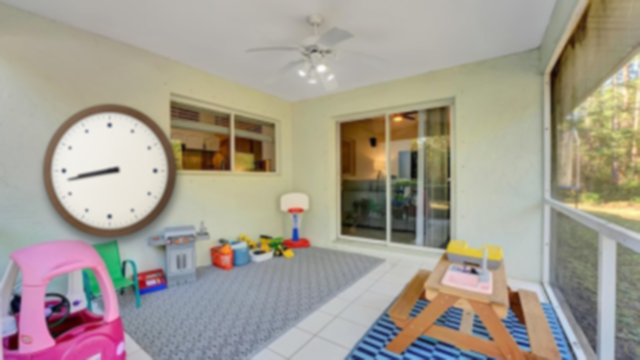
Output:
8.43
